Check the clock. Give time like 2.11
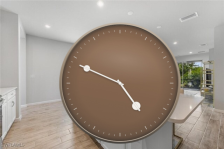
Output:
4.49
